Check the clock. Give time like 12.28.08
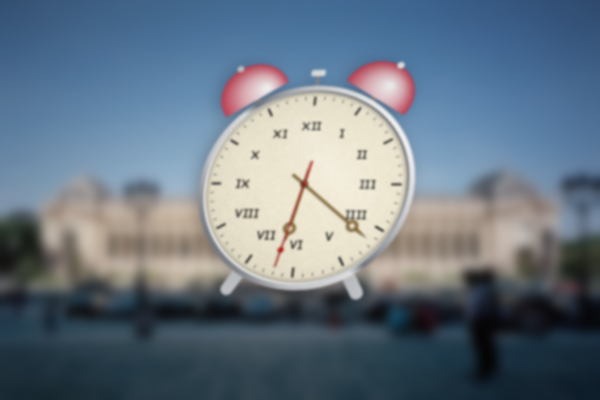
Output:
6.21.32
